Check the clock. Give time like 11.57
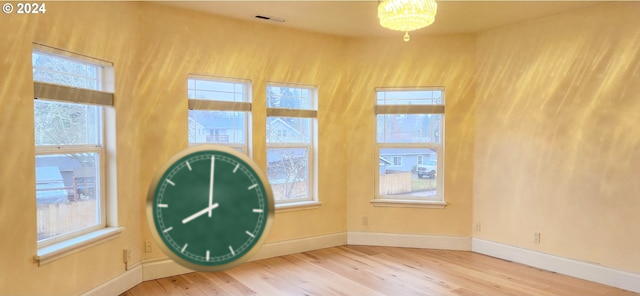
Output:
8.00
